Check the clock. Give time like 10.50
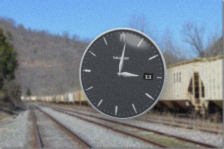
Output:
3.01
